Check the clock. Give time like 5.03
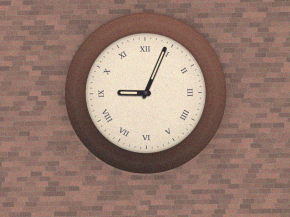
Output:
9.04
